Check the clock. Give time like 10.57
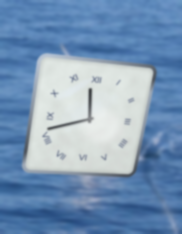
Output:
11.42
